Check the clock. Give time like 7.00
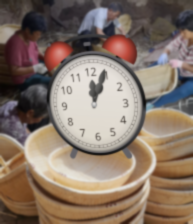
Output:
12.04
